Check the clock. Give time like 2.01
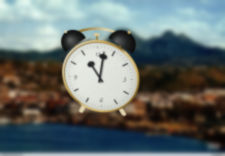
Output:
11.02
